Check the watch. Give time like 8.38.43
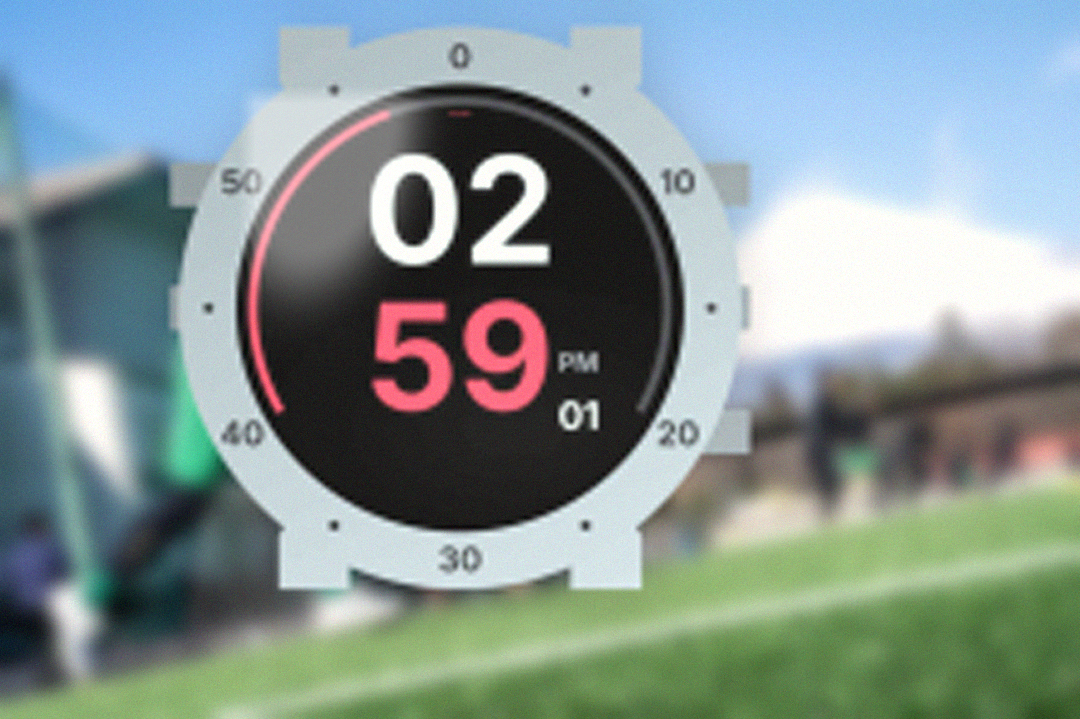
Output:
2.59.01
